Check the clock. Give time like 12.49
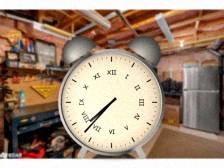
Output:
7.37
